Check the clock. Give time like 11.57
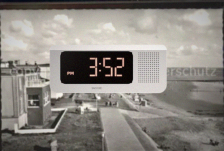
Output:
3.52
